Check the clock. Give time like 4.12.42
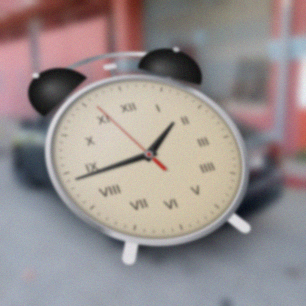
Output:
1.43.56
